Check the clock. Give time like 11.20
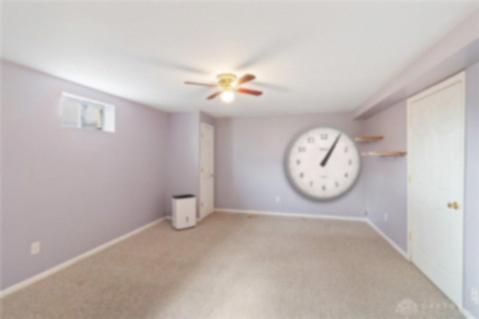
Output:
1.05
